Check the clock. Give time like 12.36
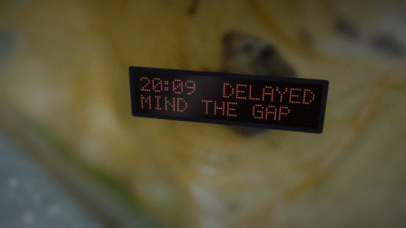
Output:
20.09
